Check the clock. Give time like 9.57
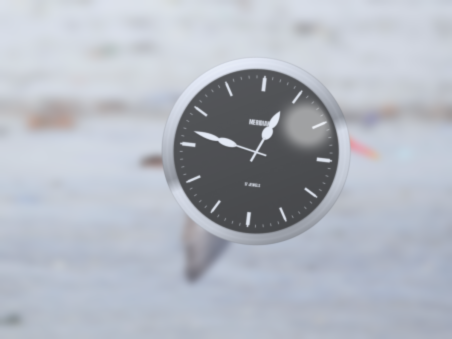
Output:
12.47
